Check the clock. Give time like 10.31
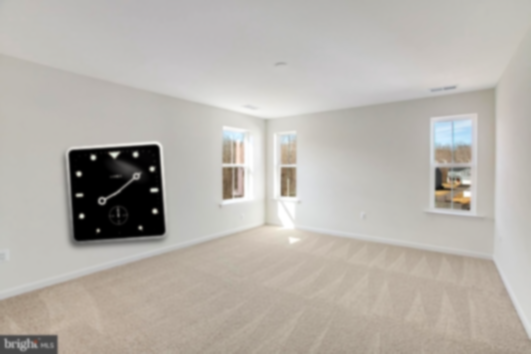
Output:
8.09
